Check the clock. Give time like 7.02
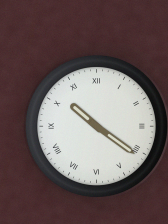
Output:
10.21
